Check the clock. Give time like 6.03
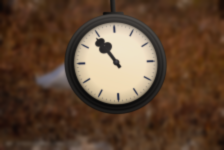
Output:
10.54
